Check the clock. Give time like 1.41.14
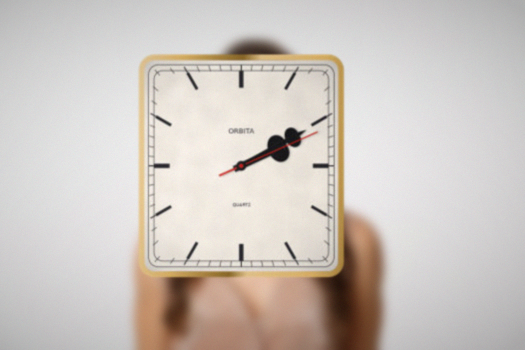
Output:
2.10.11
